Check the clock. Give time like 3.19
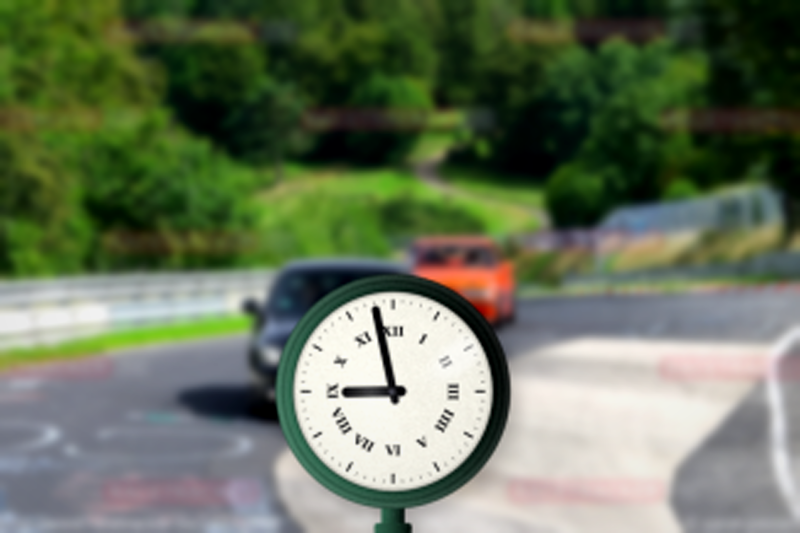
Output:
8.58
